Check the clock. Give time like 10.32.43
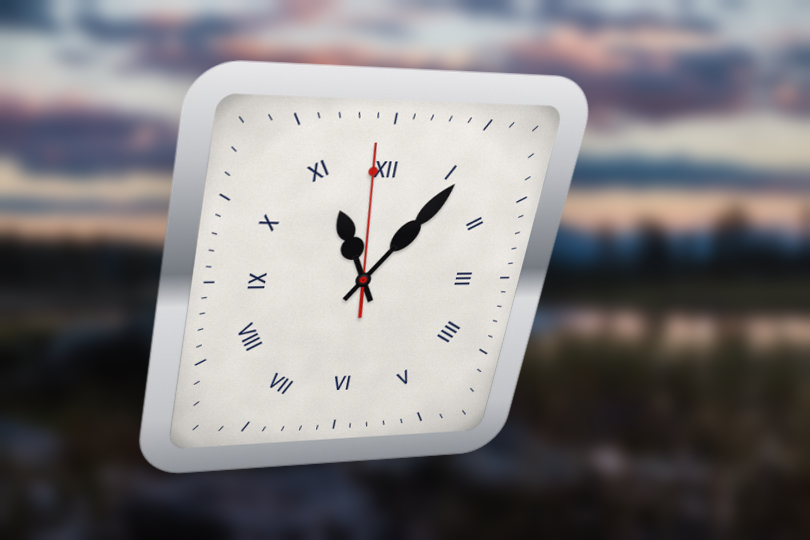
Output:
11.05.59
